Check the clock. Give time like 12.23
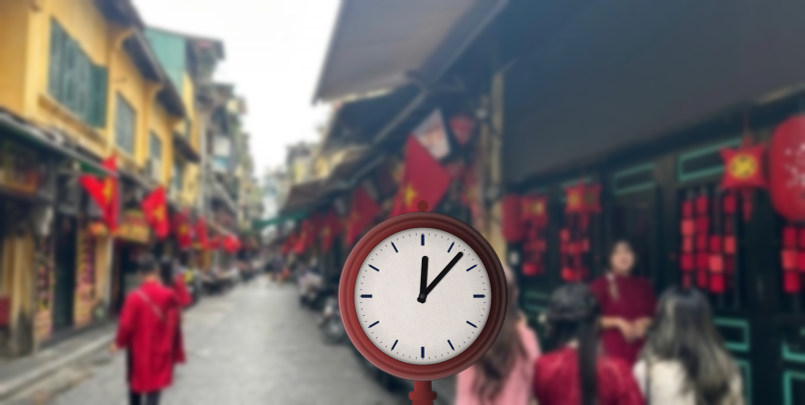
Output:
12.07
